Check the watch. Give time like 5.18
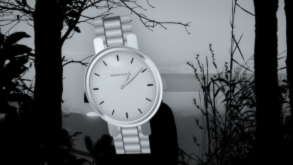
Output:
1.09
